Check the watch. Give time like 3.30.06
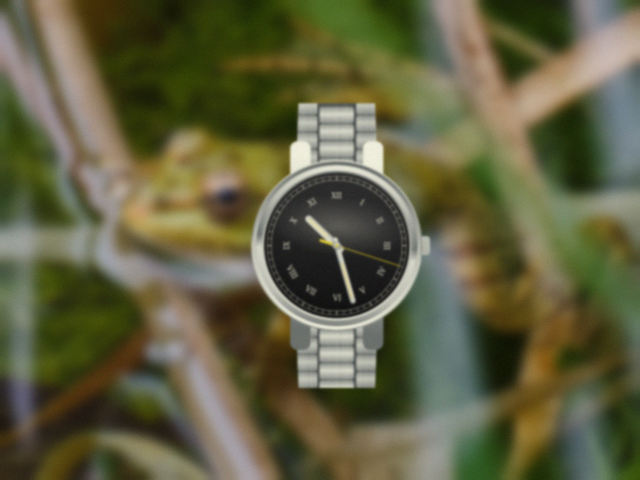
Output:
10.27.18
